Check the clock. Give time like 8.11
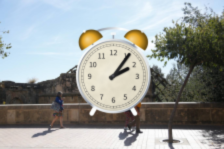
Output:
2.06
